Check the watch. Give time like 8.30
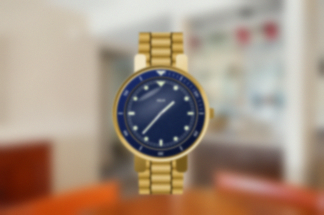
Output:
1.37
